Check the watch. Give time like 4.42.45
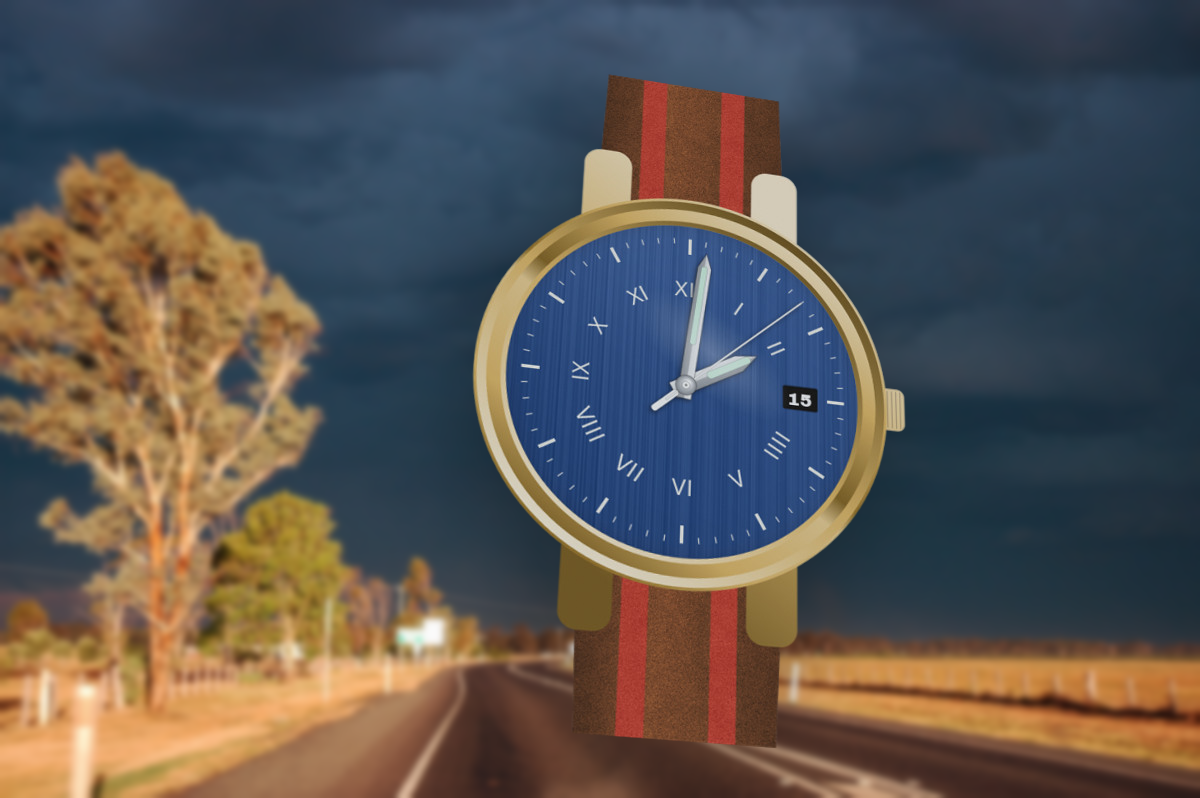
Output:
2.01.08
